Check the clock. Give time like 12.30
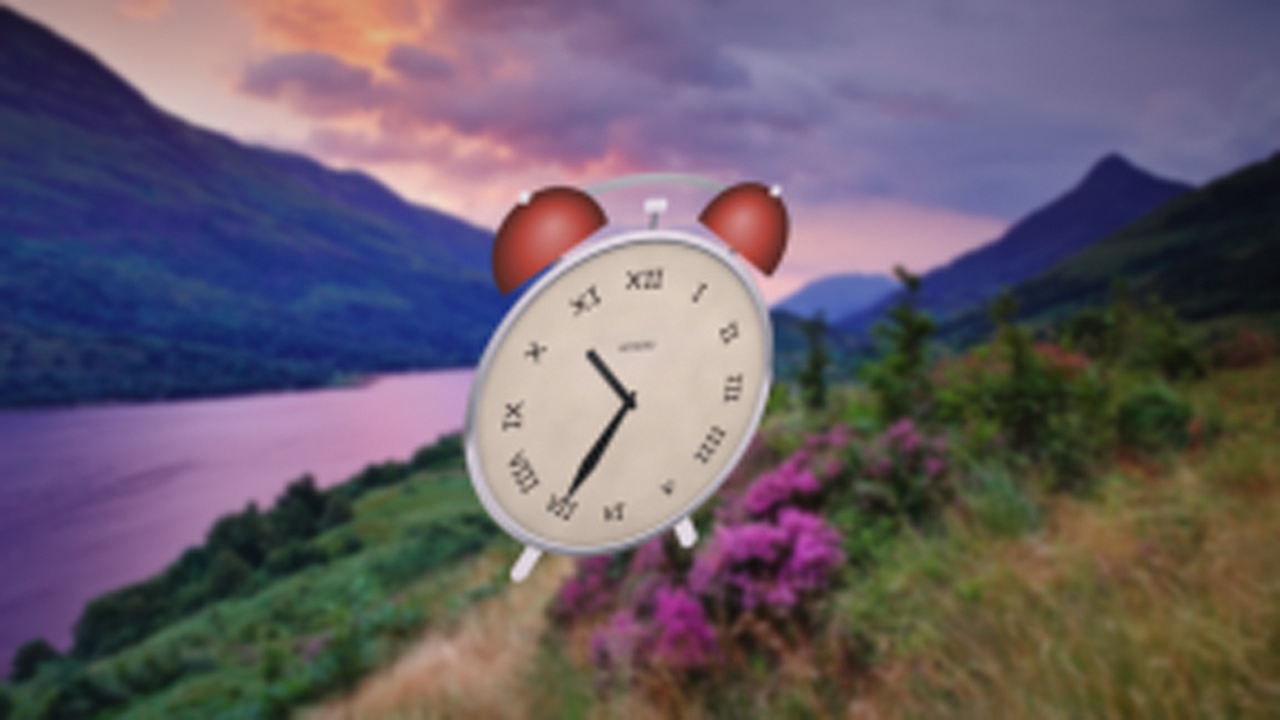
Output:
10.35
